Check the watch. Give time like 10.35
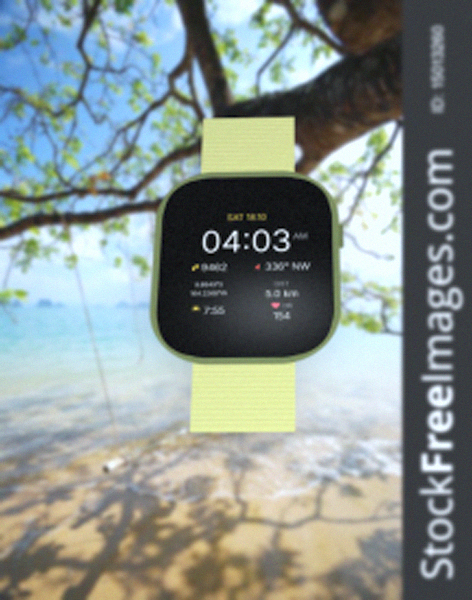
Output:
4.03
